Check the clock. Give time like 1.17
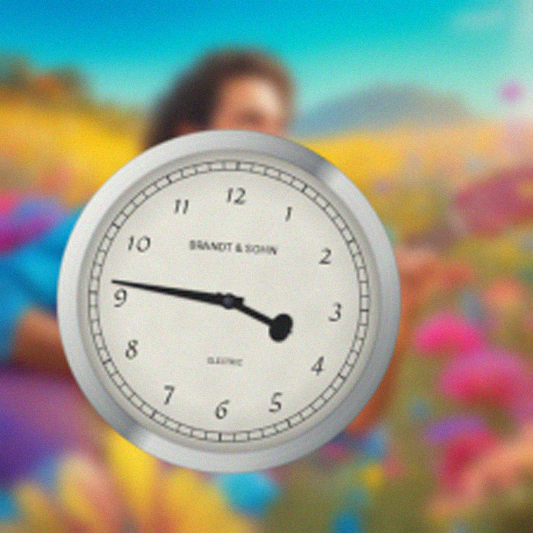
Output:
3.46
